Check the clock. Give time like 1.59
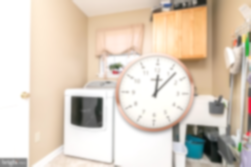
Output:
12.07
